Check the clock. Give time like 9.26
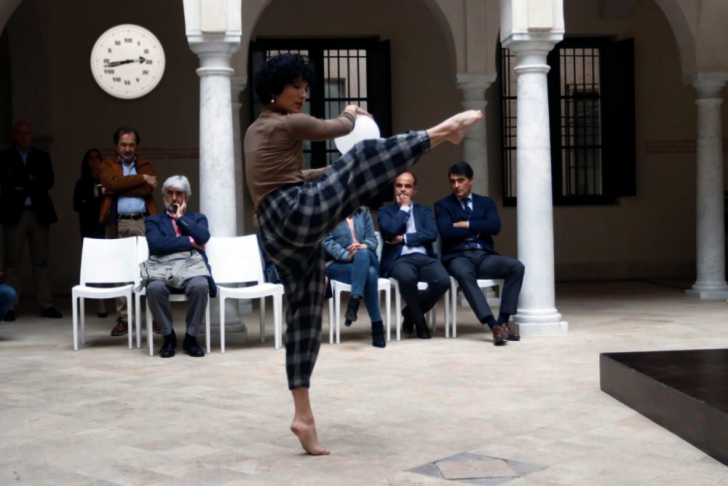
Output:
2.43
